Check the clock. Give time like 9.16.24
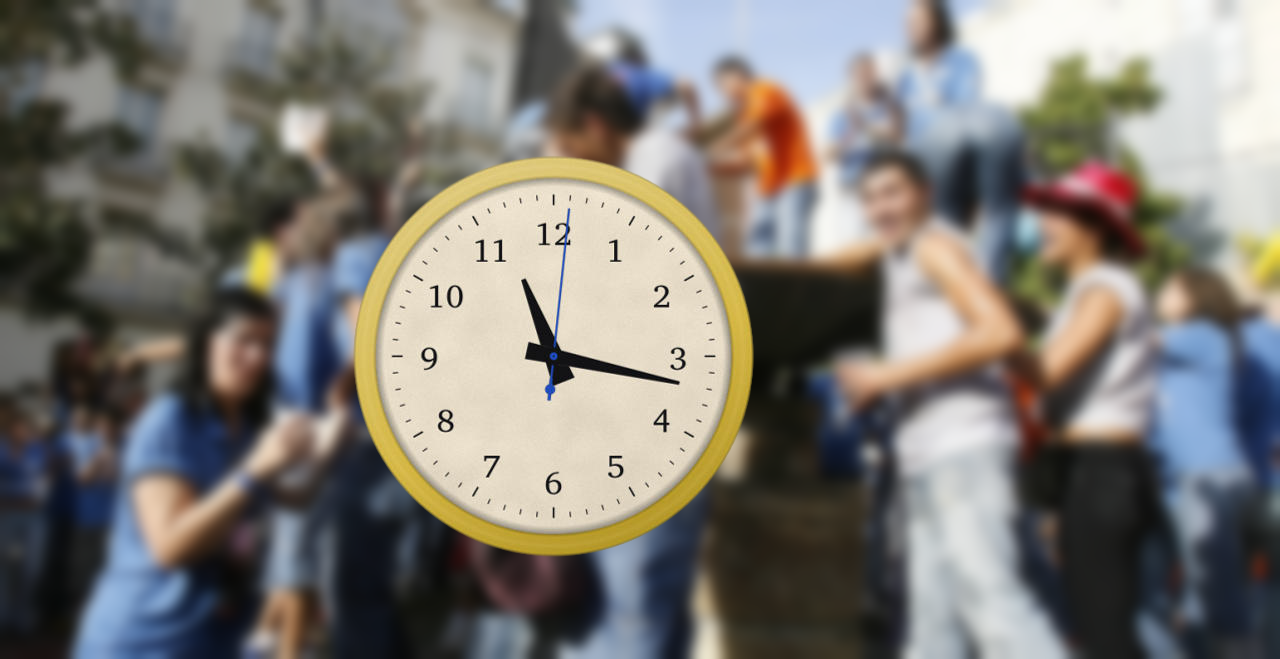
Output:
11.17.01
